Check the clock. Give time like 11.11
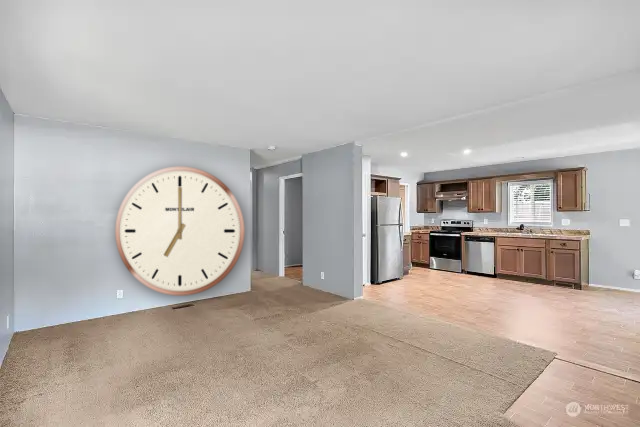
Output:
7.00
